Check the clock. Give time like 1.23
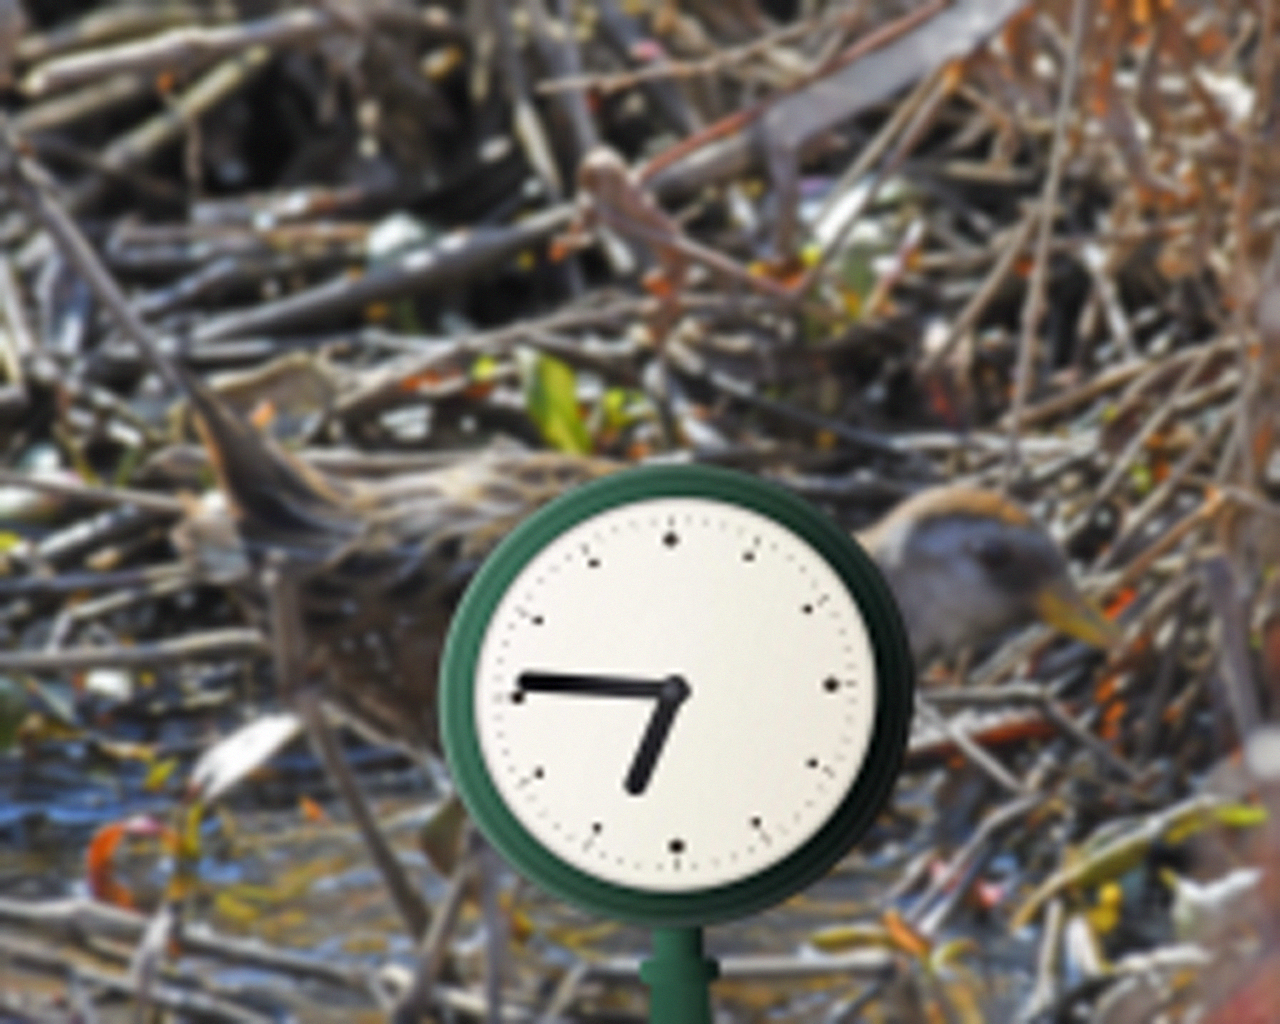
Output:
6.46
